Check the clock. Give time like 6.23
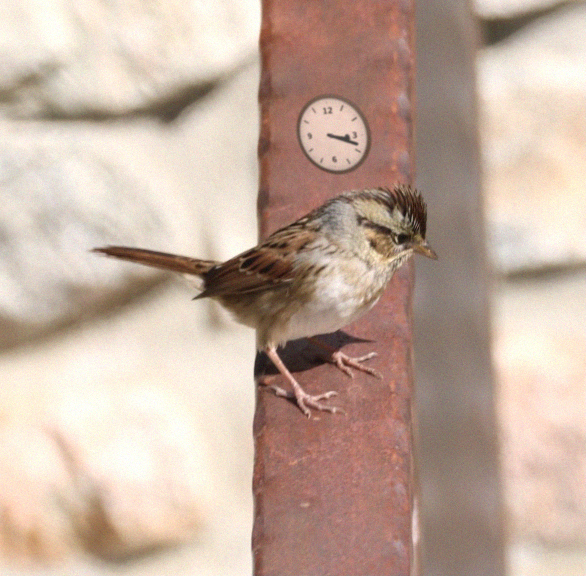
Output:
3.18
